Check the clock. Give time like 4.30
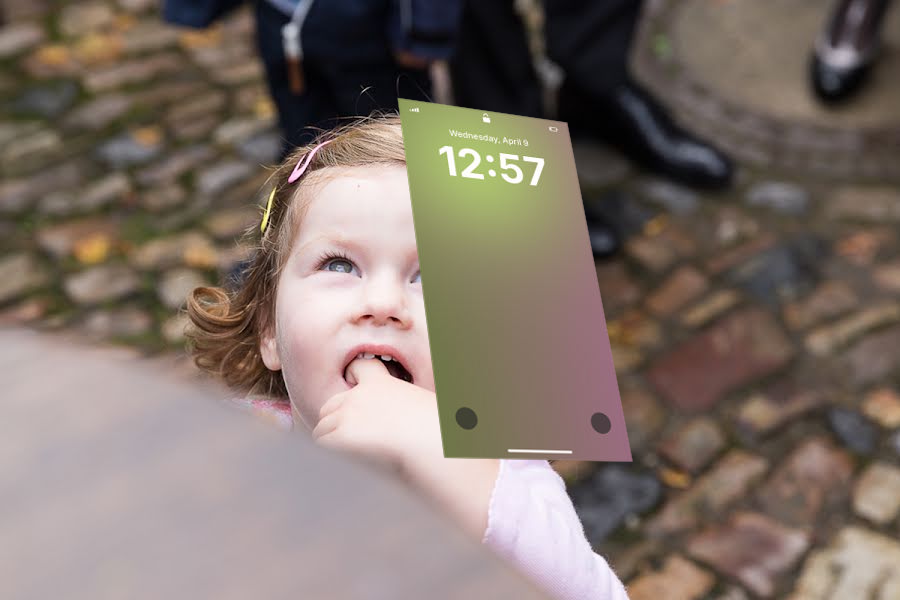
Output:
12.57
